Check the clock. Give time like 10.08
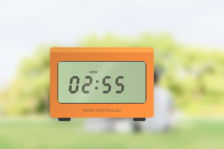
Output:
2.55
